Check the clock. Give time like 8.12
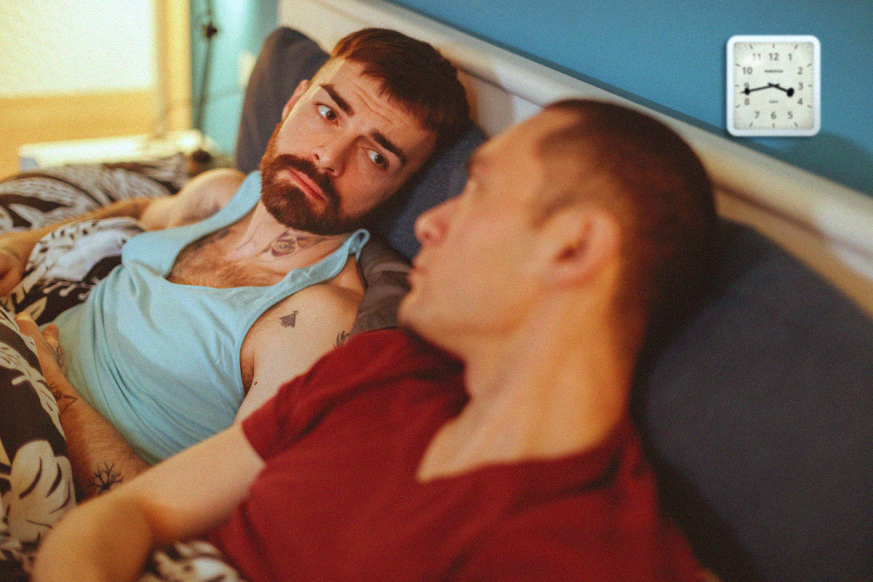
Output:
3.43
